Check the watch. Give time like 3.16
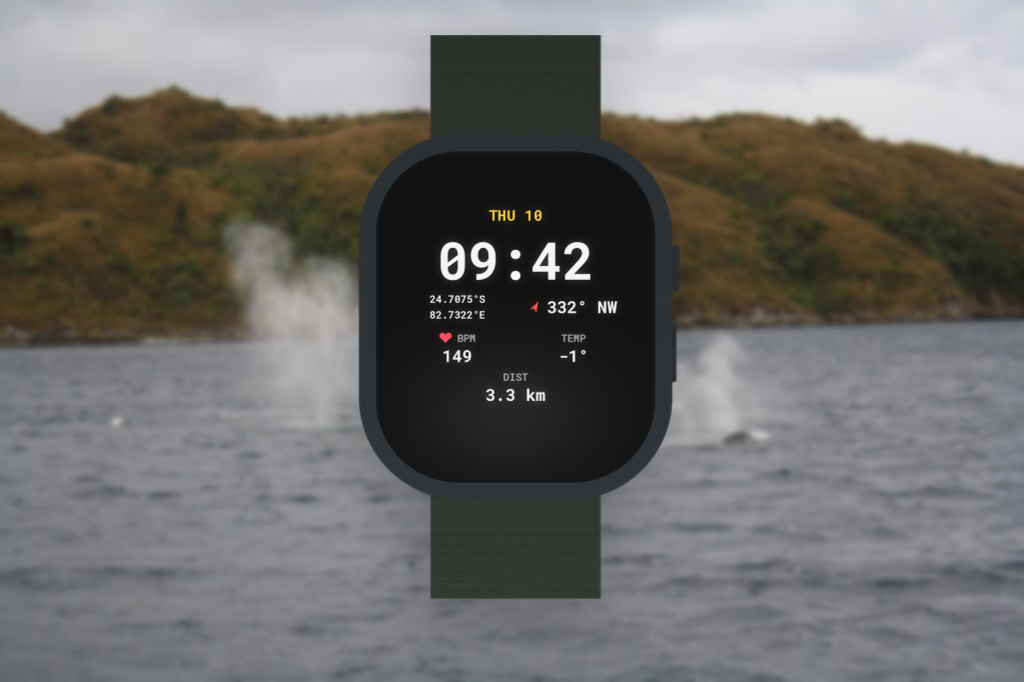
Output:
9.42
